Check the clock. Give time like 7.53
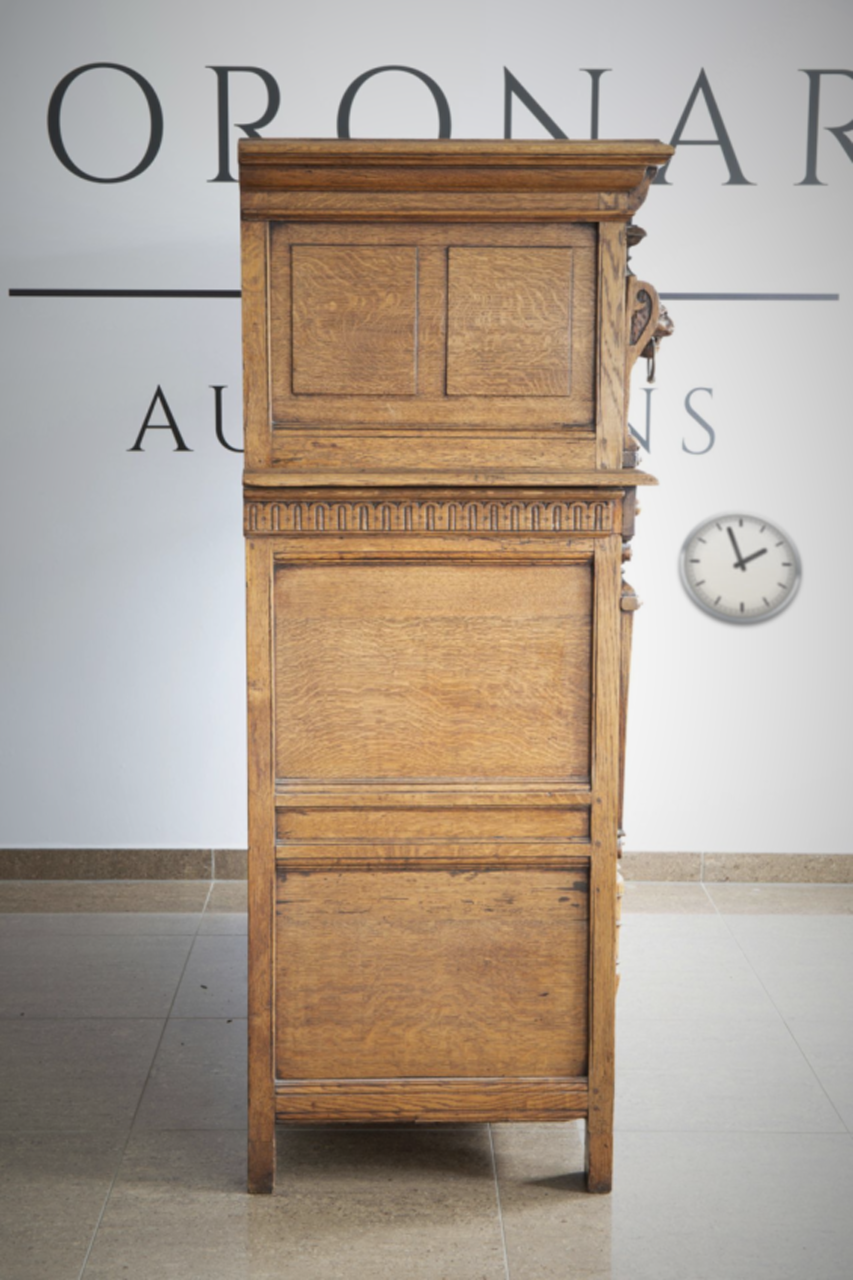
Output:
1.57
